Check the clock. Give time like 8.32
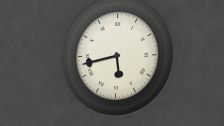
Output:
5.43
